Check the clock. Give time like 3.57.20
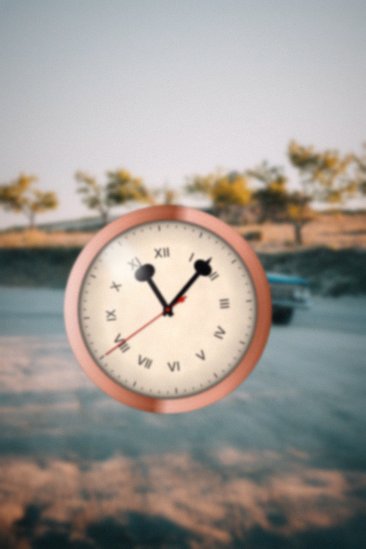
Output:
11.07.40
